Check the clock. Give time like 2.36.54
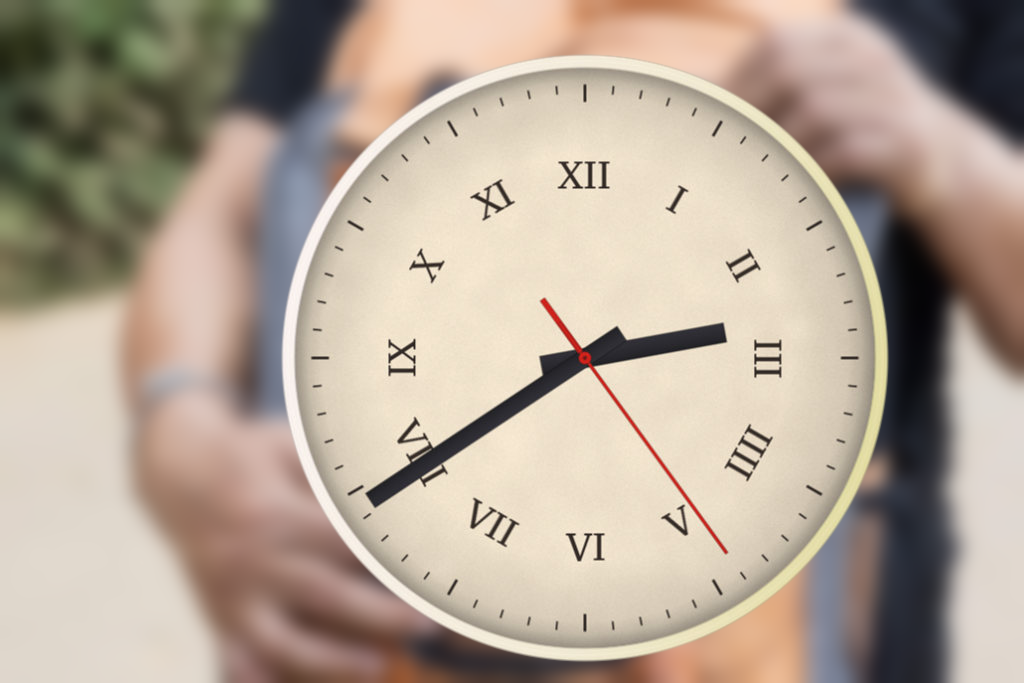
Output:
2.39.24
